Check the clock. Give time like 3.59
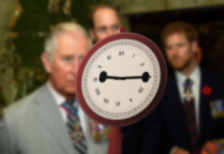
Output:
9.15
